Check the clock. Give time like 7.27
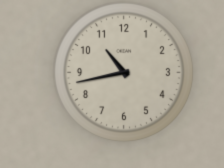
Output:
10.43
